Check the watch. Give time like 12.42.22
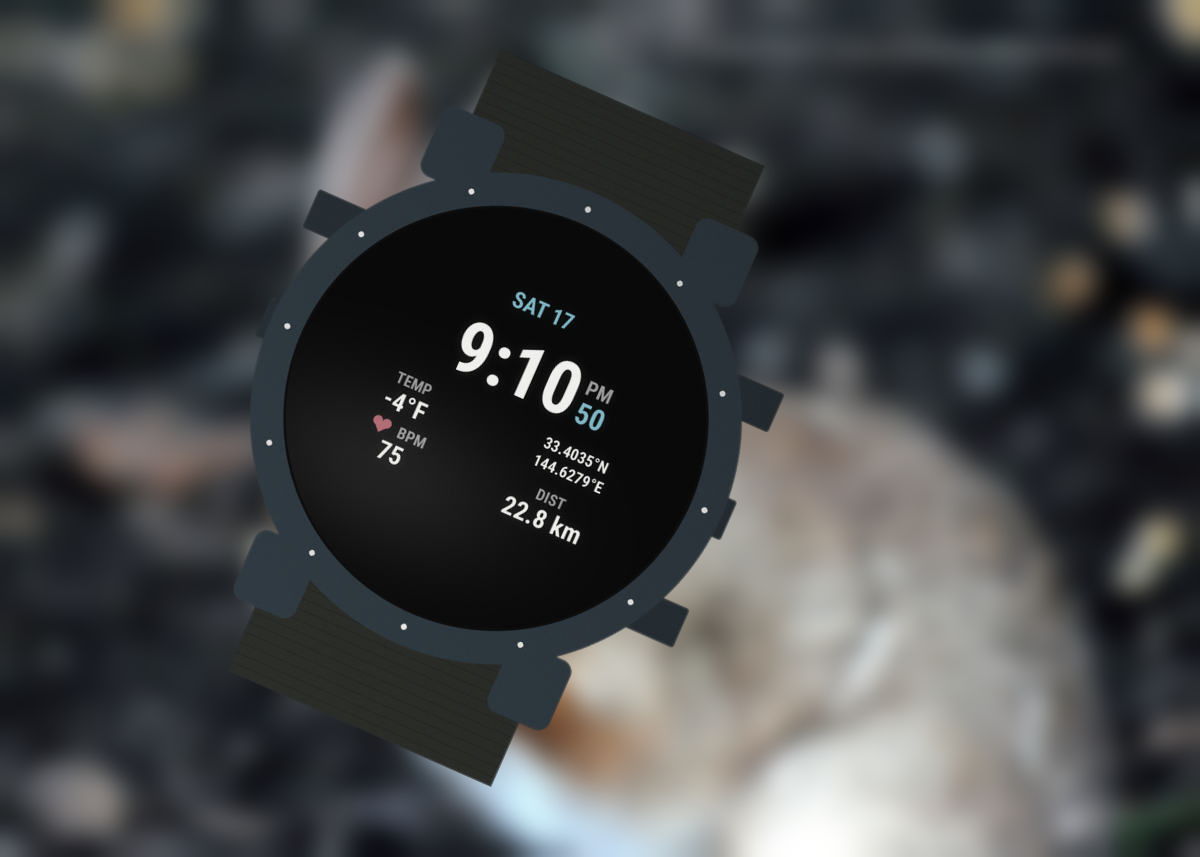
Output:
9.10.50
